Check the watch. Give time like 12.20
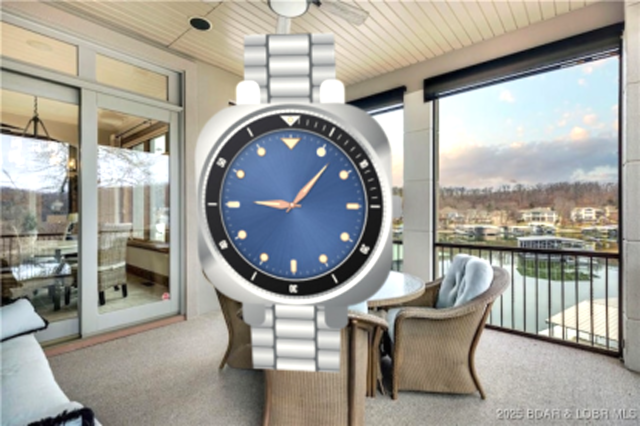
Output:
9.07
